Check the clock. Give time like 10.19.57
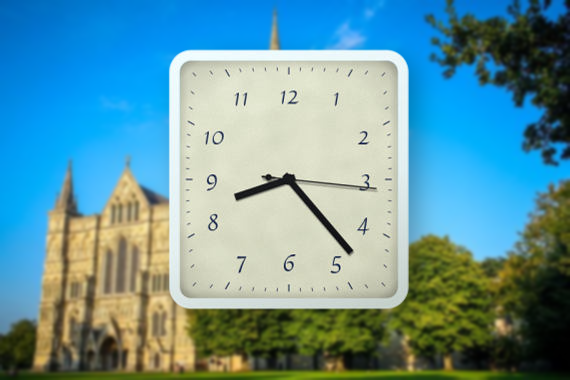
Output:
8.23.16
